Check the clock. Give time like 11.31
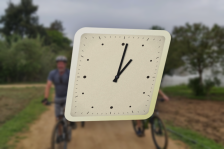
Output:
1.01
